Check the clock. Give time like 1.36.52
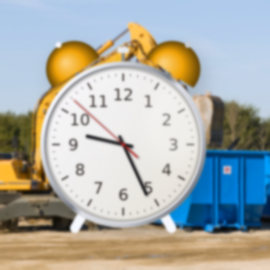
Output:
9.25.52
